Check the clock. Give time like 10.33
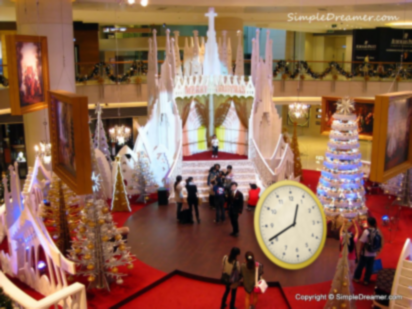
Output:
12.41
